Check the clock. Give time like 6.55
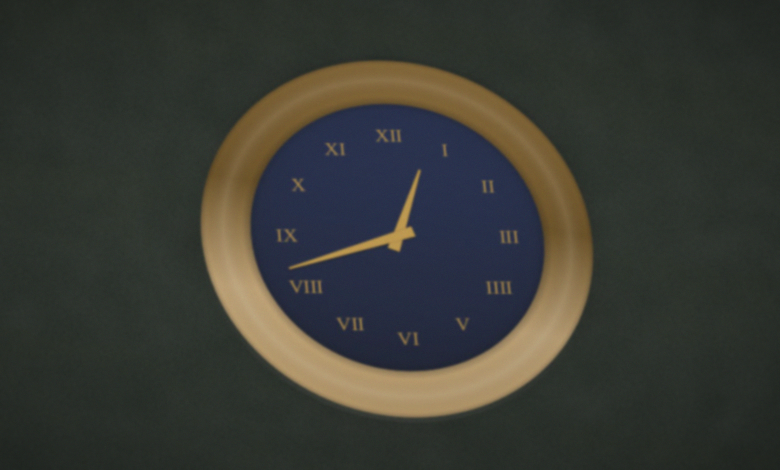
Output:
12.42
